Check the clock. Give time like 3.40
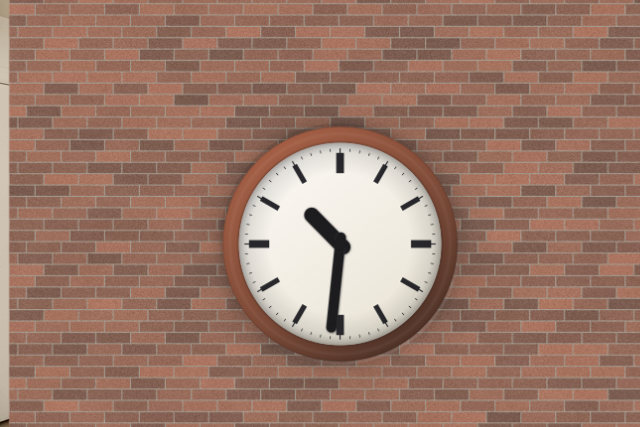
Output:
10.31
